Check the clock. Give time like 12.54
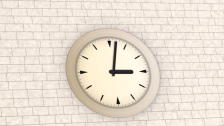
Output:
3.02
